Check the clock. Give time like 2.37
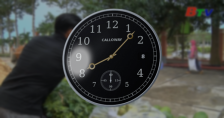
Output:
8.07
